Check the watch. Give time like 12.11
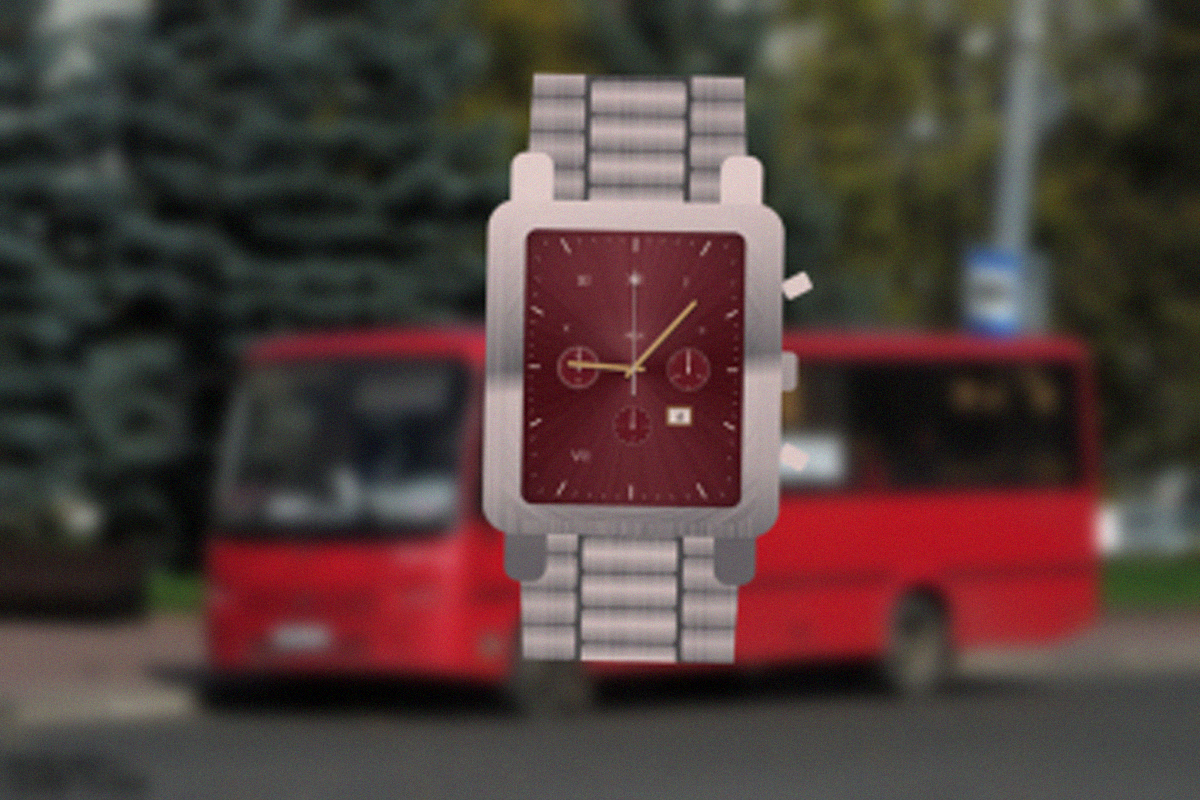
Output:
9.07
